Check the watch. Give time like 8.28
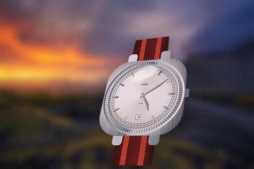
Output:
5.09
